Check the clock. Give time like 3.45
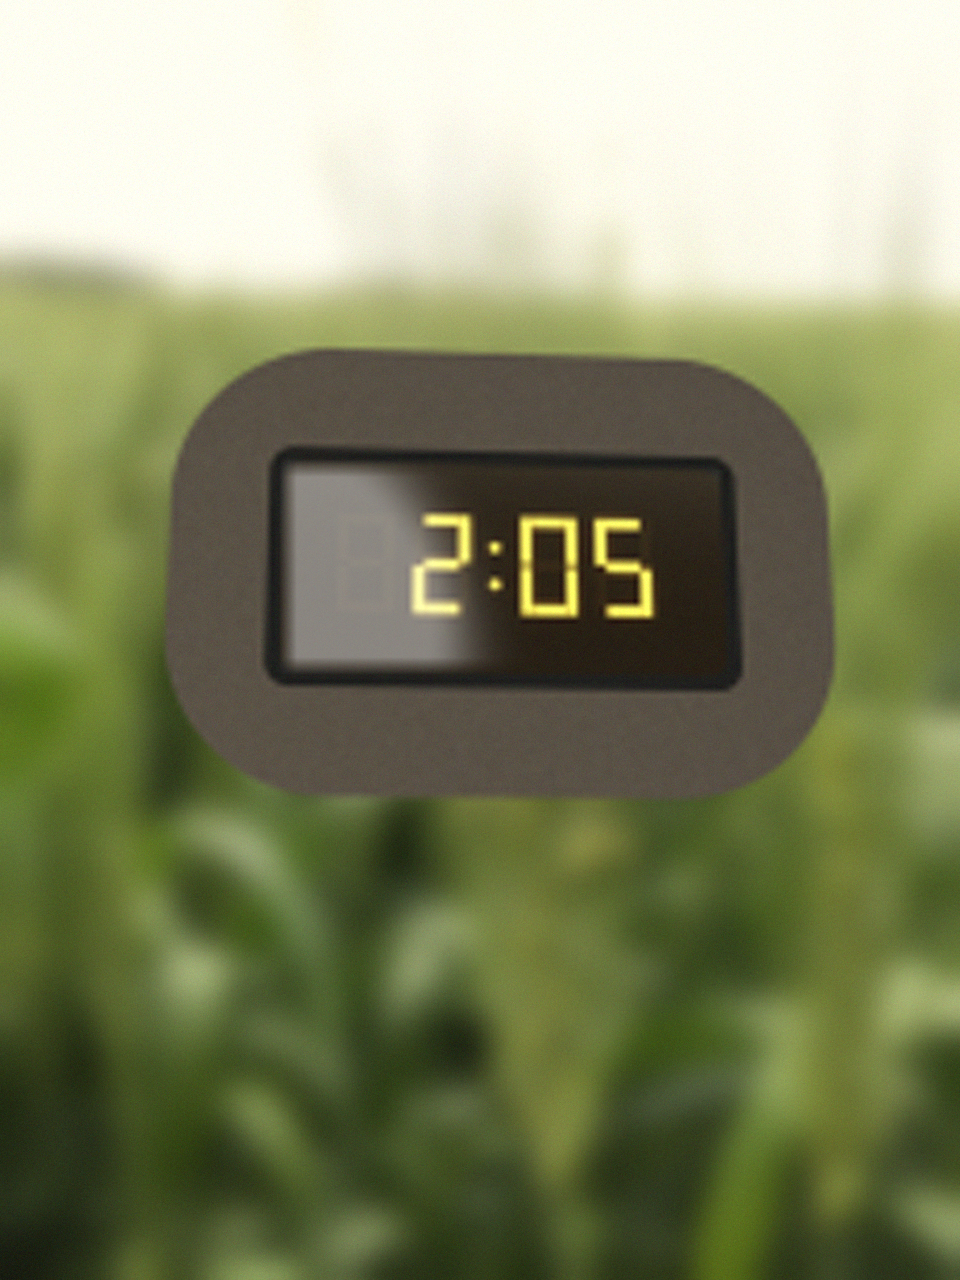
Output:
2.05
